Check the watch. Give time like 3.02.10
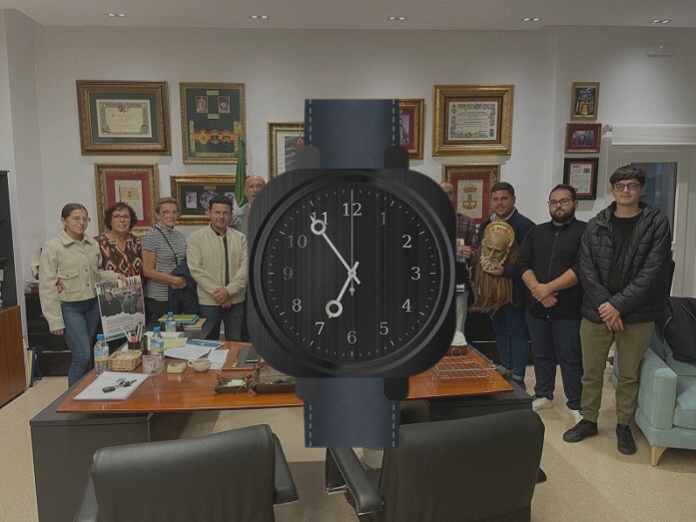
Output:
6.54.00
